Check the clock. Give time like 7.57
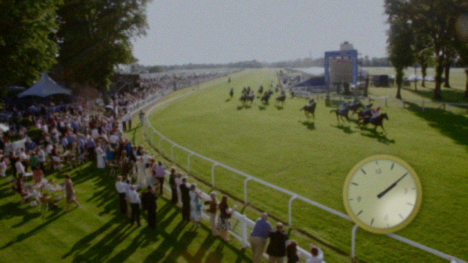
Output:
2.10
